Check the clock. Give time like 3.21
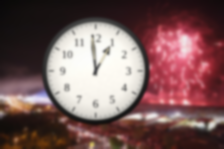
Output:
12.59
